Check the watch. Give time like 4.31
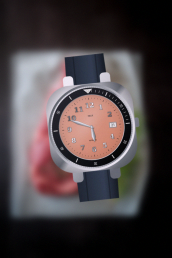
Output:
5.49
